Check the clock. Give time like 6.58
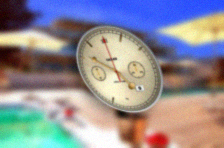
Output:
4.51
